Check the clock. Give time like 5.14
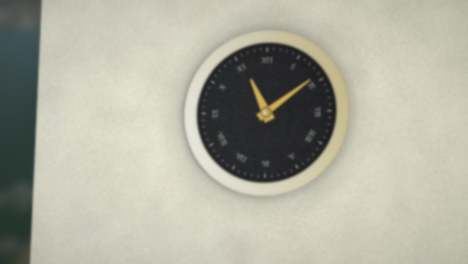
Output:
11.09
